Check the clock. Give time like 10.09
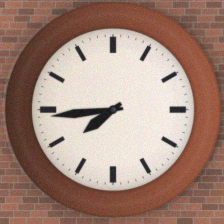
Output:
7.44
